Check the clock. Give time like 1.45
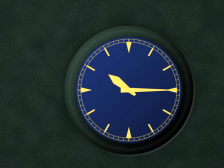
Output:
10.15
